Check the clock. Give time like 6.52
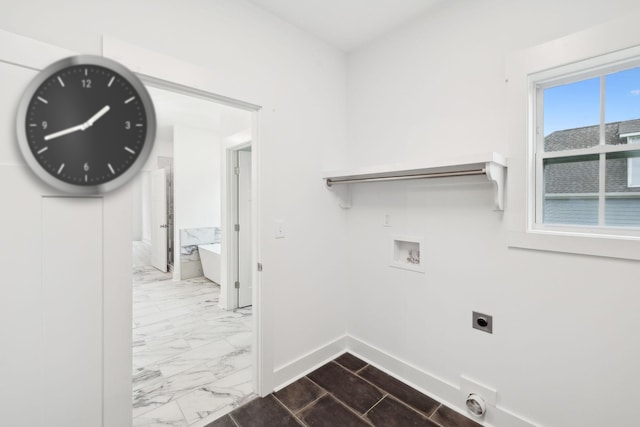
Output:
1.42
